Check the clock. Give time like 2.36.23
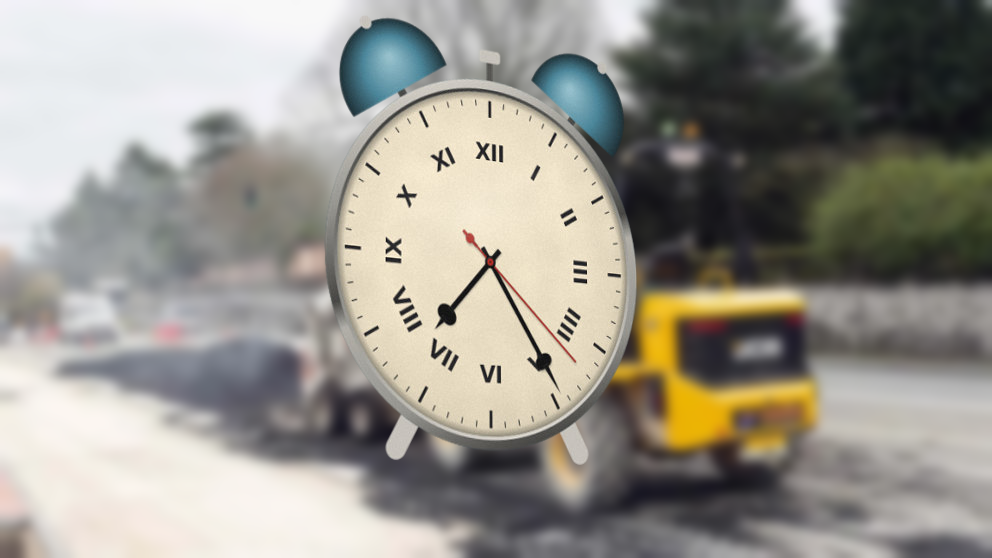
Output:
7.24.22
